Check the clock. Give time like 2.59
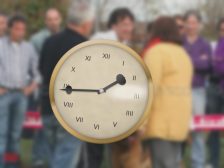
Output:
1.44
